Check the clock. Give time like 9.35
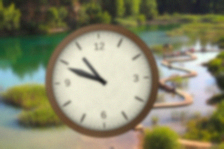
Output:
10.49
